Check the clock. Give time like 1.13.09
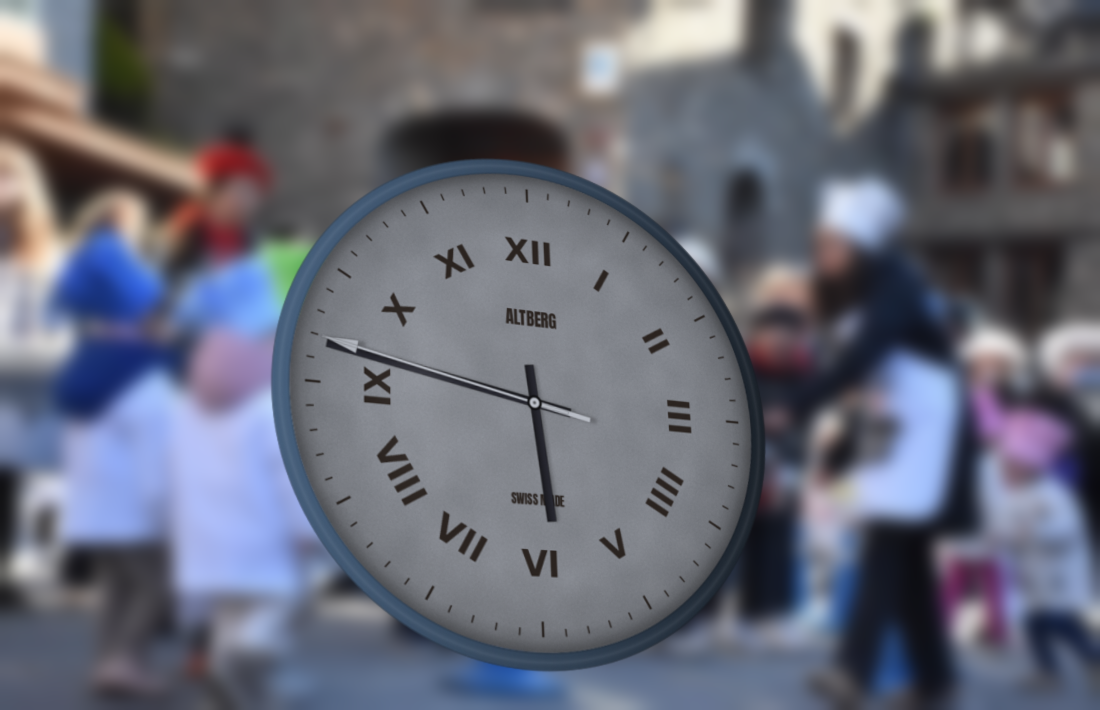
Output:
5.46.47
